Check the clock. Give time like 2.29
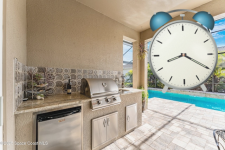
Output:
8.20
